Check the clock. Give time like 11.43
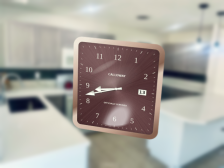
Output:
8.42
